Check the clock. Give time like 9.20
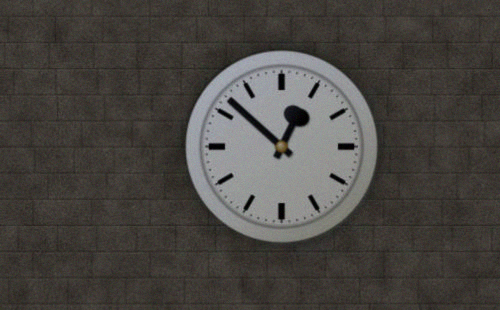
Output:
12.52
